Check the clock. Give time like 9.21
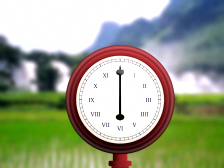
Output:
6.00
